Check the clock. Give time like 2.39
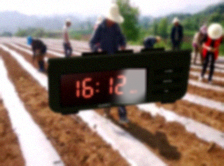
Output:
16.12
